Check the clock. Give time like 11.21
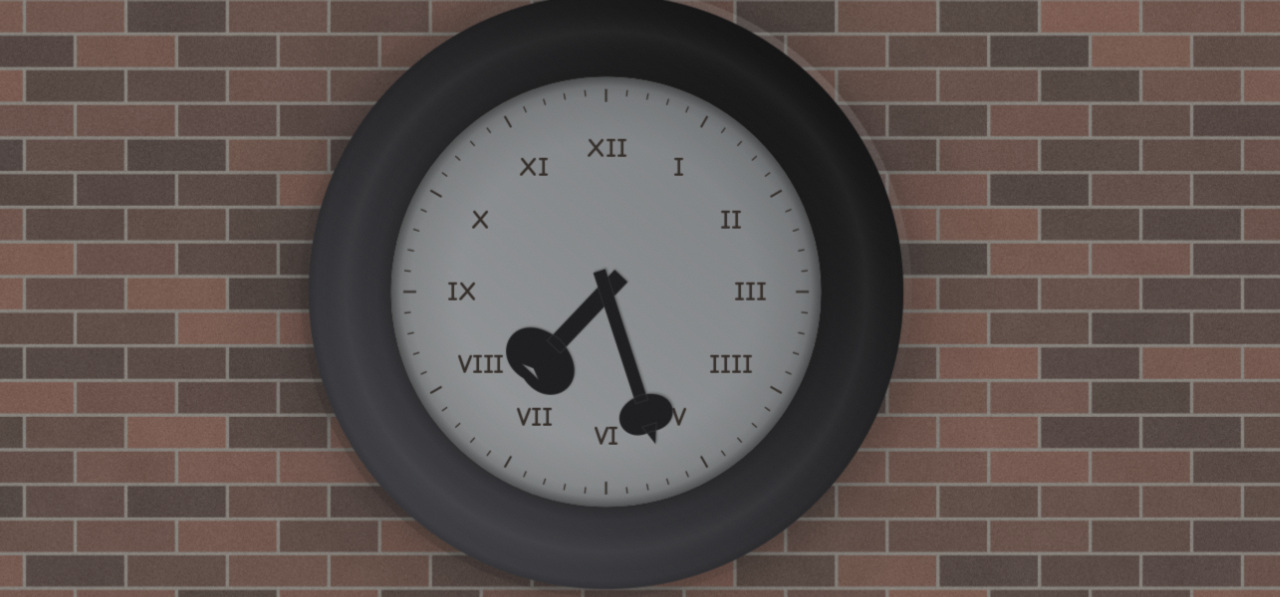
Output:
7.27
